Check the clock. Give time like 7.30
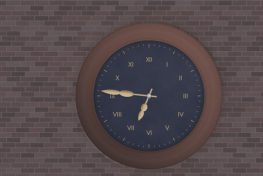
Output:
6.46
